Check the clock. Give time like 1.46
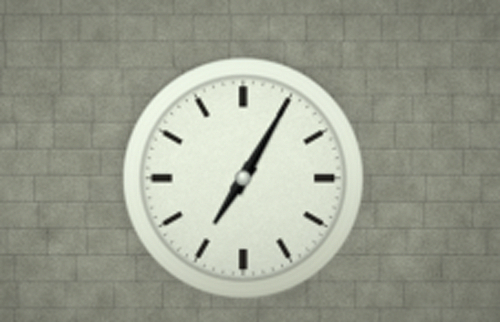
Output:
7.05
